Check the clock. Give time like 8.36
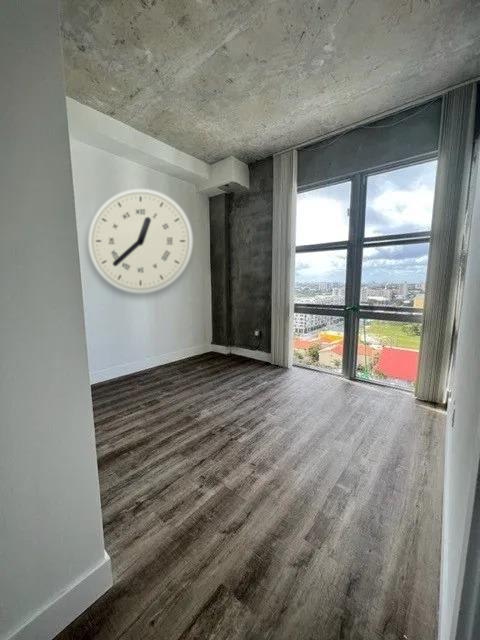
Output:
12.38
